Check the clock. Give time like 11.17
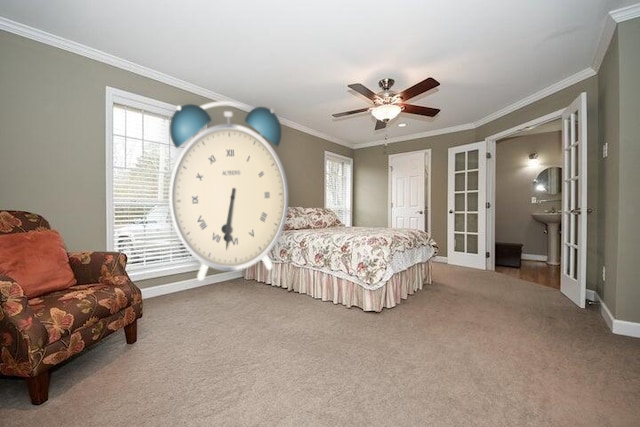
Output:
6.32
